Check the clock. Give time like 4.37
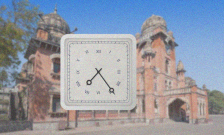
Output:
7.24
